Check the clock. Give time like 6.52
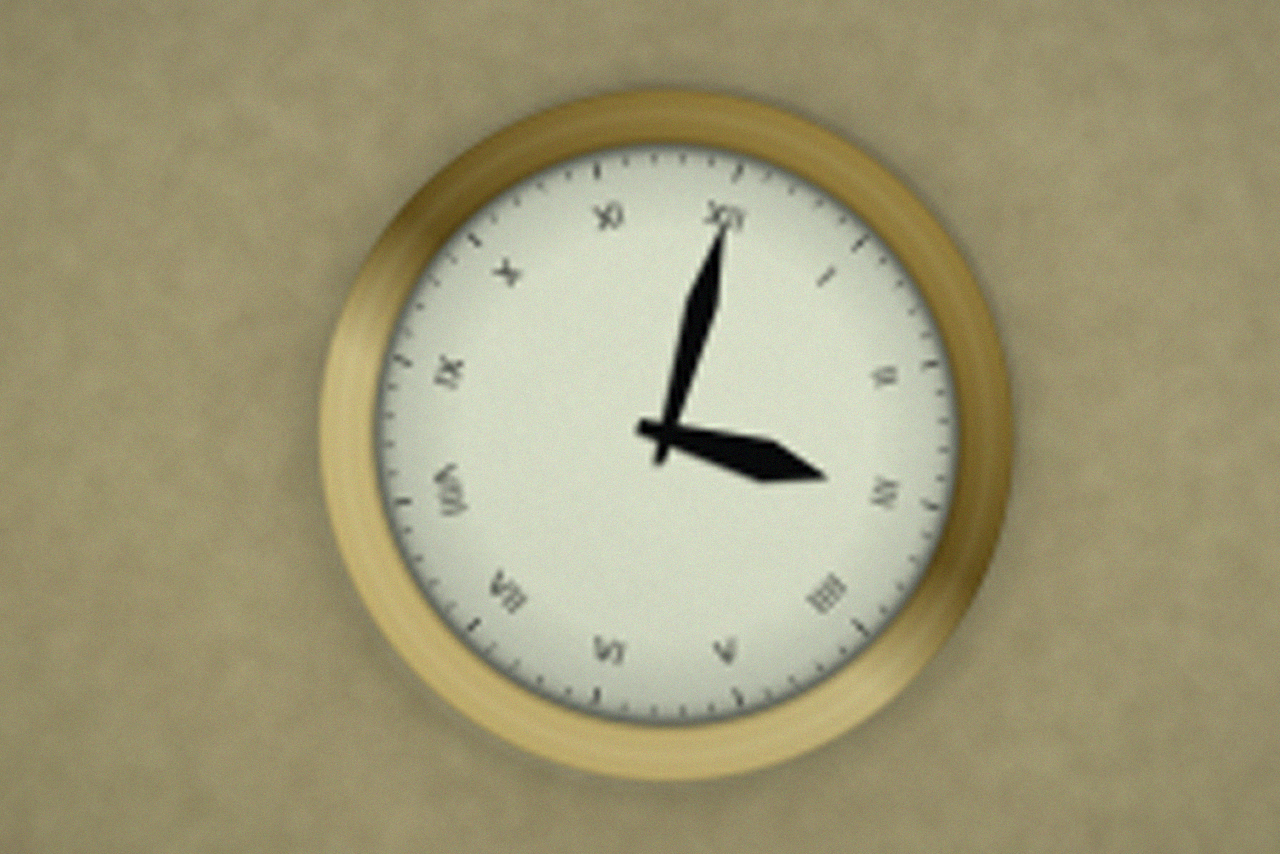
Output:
3.00
